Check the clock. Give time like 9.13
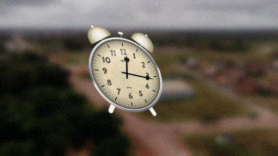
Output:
12.16
